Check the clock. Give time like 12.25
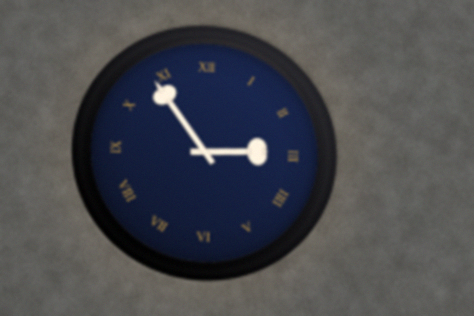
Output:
2.54
